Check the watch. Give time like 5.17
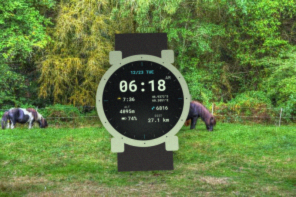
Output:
6.18
